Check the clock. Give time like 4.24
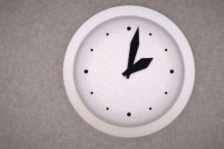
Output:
2.02
